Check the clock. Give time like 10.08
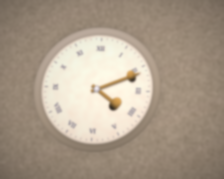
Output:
4.11
